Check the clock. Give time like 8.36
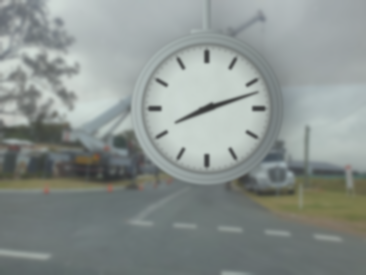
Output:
8.12
